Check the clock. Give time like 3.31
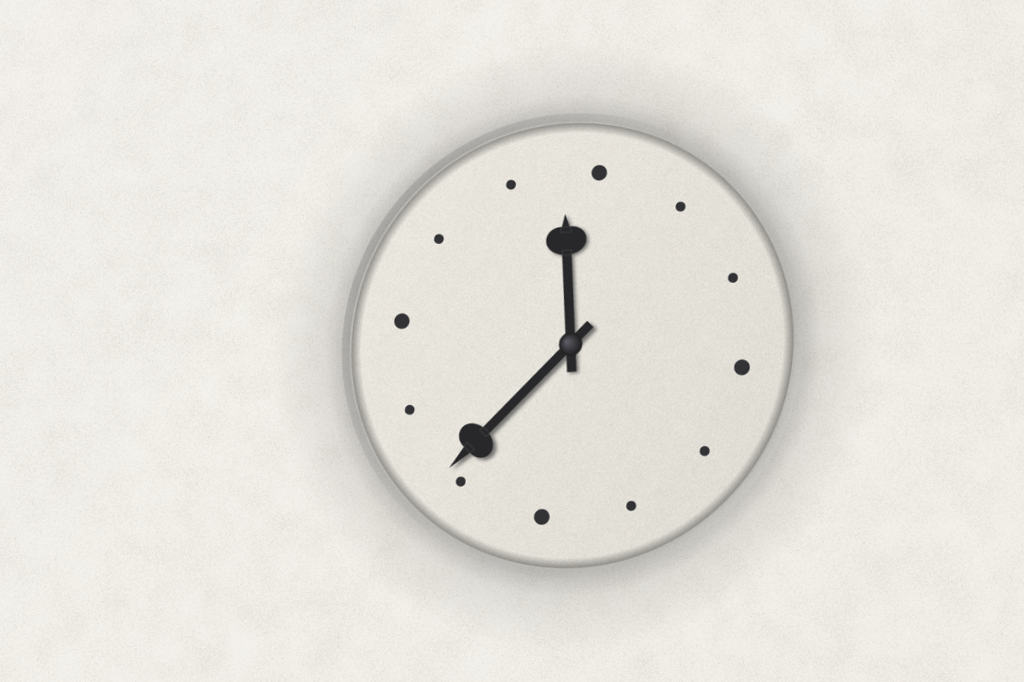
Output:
11.36
